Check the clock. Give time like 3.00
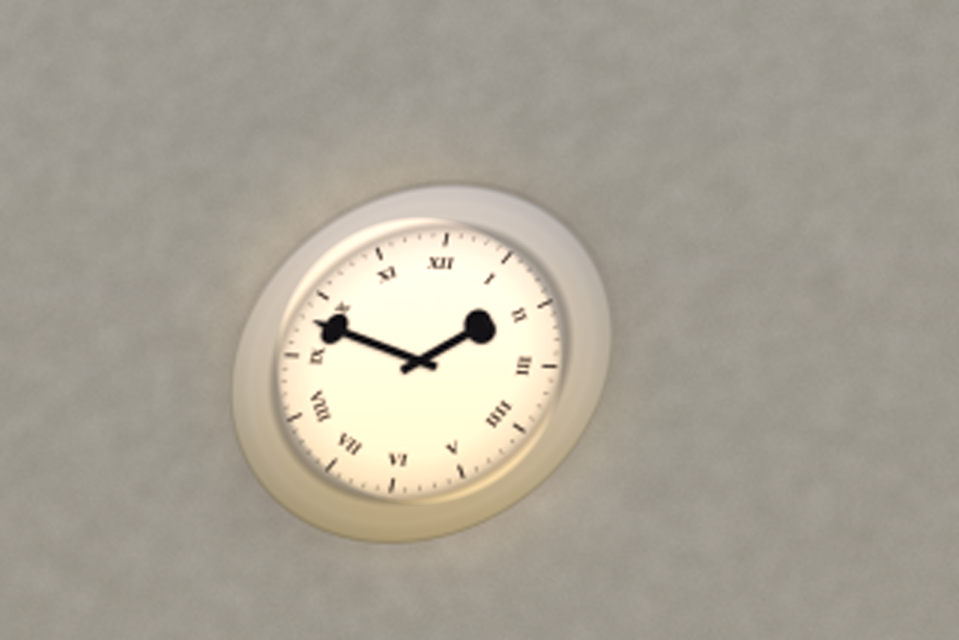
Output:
1.48
